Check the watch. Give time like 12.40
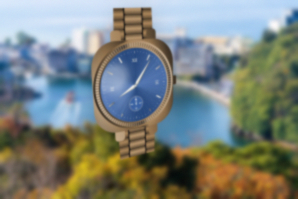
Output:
8.06
